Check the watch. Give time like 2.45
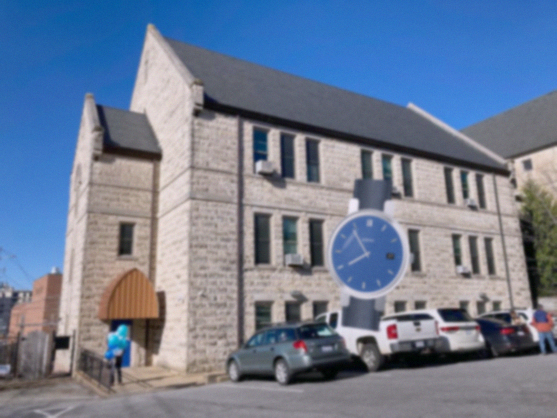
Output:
7.54
